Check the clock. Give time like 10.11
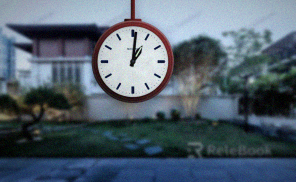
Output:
1.01
